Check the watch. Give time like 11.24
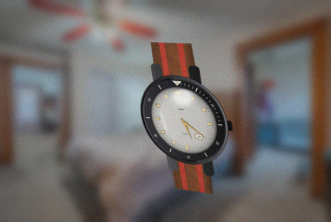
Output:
5.21
